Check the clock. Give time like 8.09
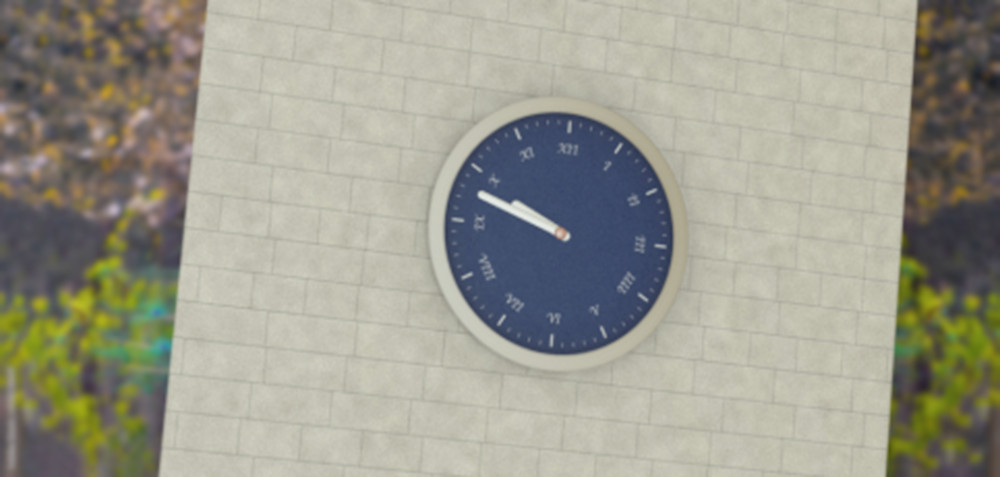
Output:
9.48
